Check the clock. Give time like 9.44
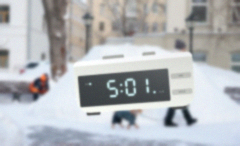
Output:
5.01
